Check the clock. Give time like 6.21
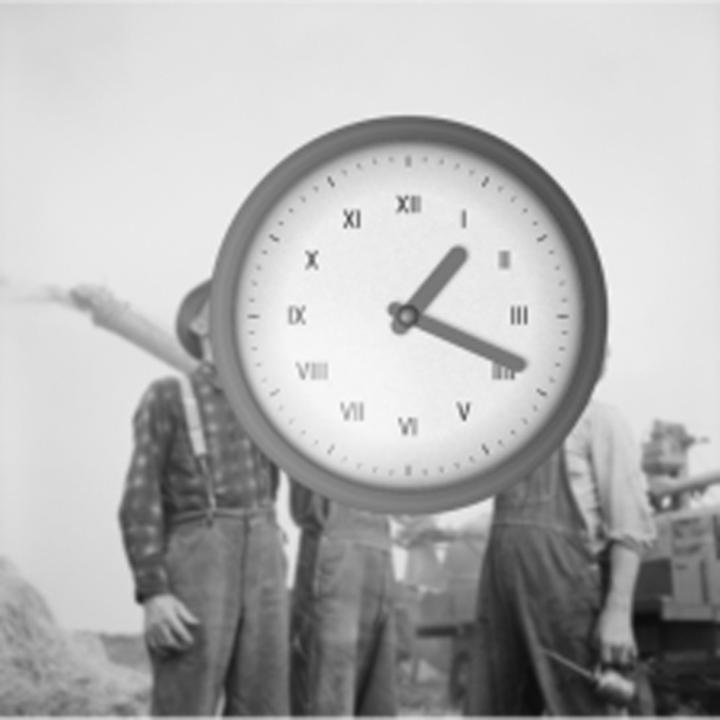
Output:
1.19
